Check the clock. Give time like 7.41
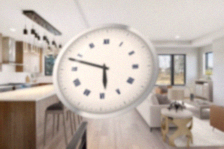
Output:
5.48
